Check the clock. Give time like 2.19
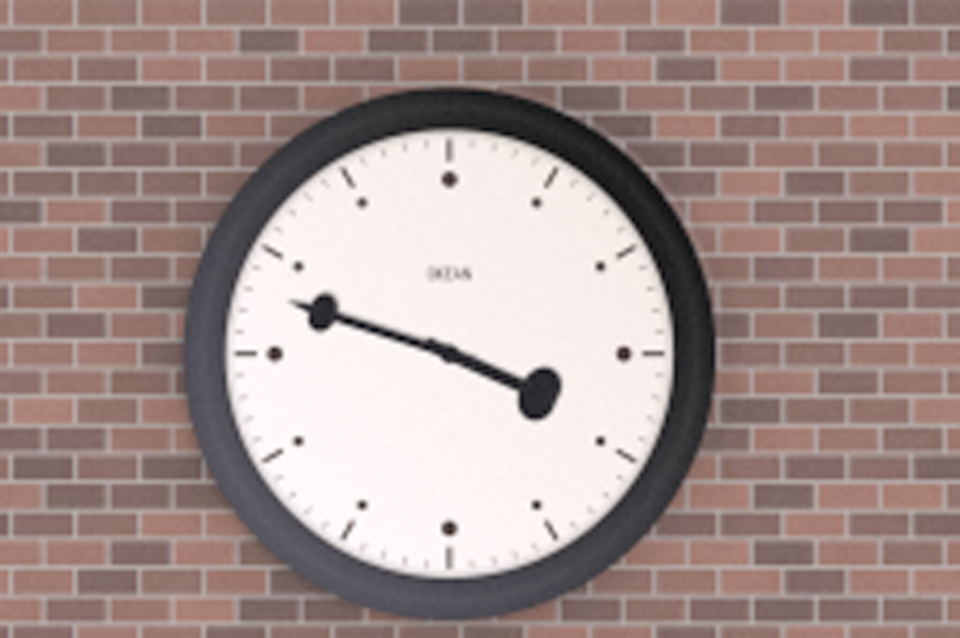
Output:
3.48
